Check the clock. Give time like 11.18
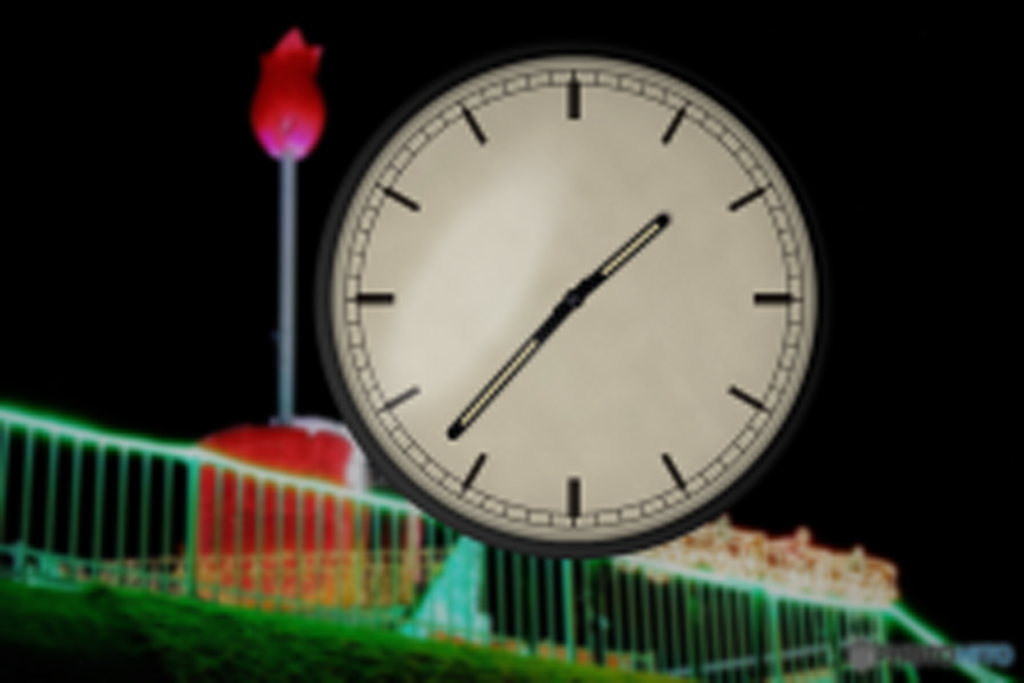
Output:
1.37
